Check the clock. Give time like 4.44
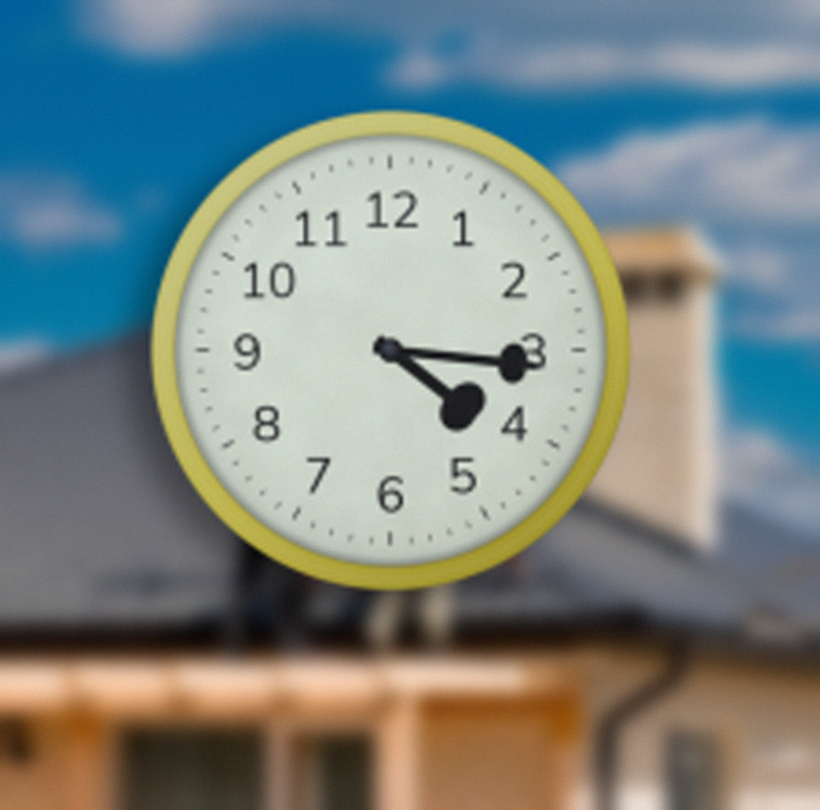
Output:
4.16
